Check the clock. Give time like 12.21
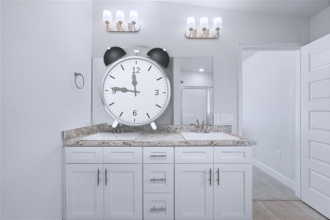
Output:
11.46
